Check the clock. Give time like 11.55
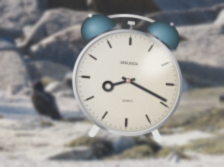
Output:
8.19
